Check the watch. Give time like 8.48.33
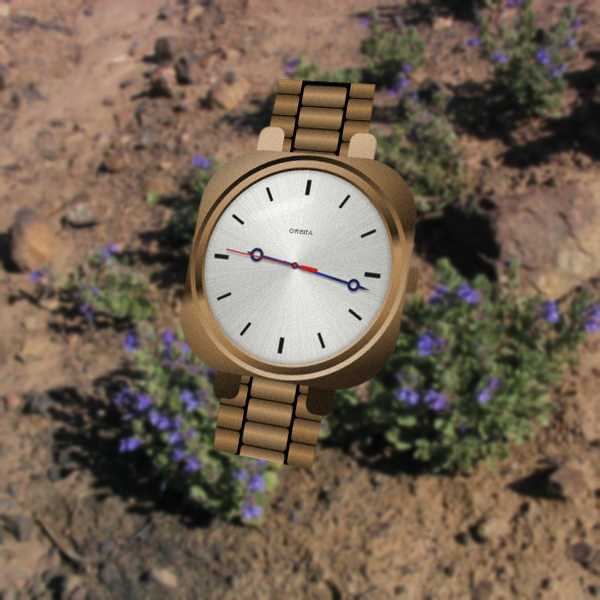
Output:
9.16.46
